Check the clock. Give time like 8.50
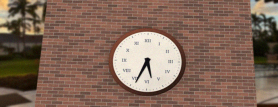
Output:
5.34
